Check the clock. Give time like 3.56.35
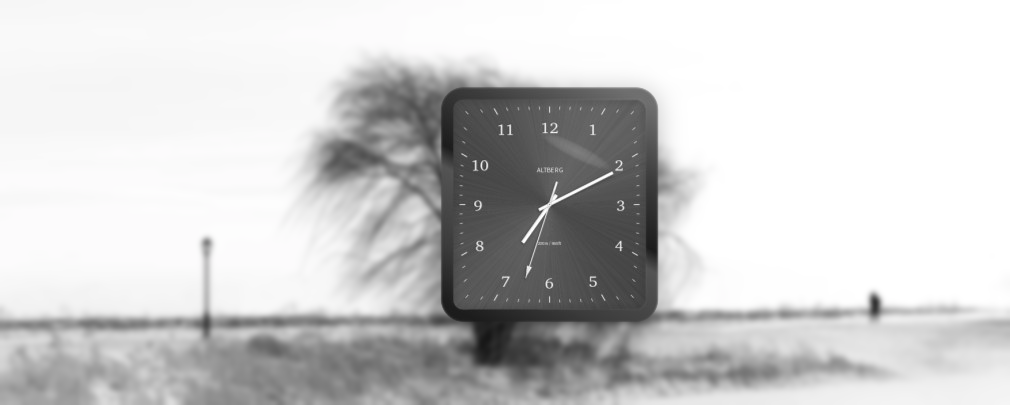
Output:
7.10.33
